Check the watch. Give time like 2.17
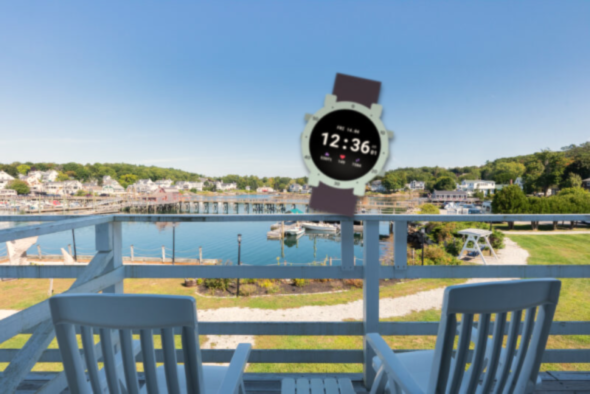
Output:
12.36
